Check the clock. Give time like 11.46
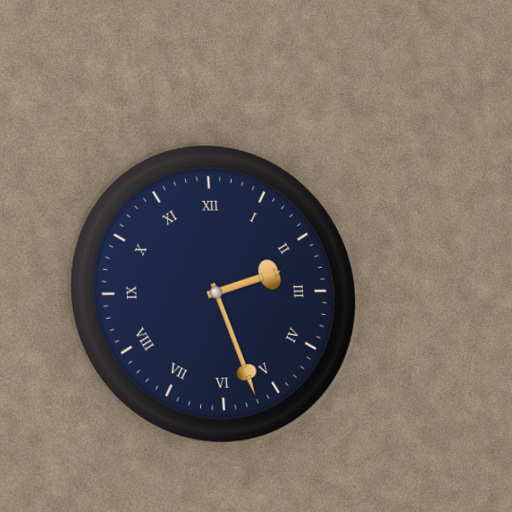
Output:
2.27
